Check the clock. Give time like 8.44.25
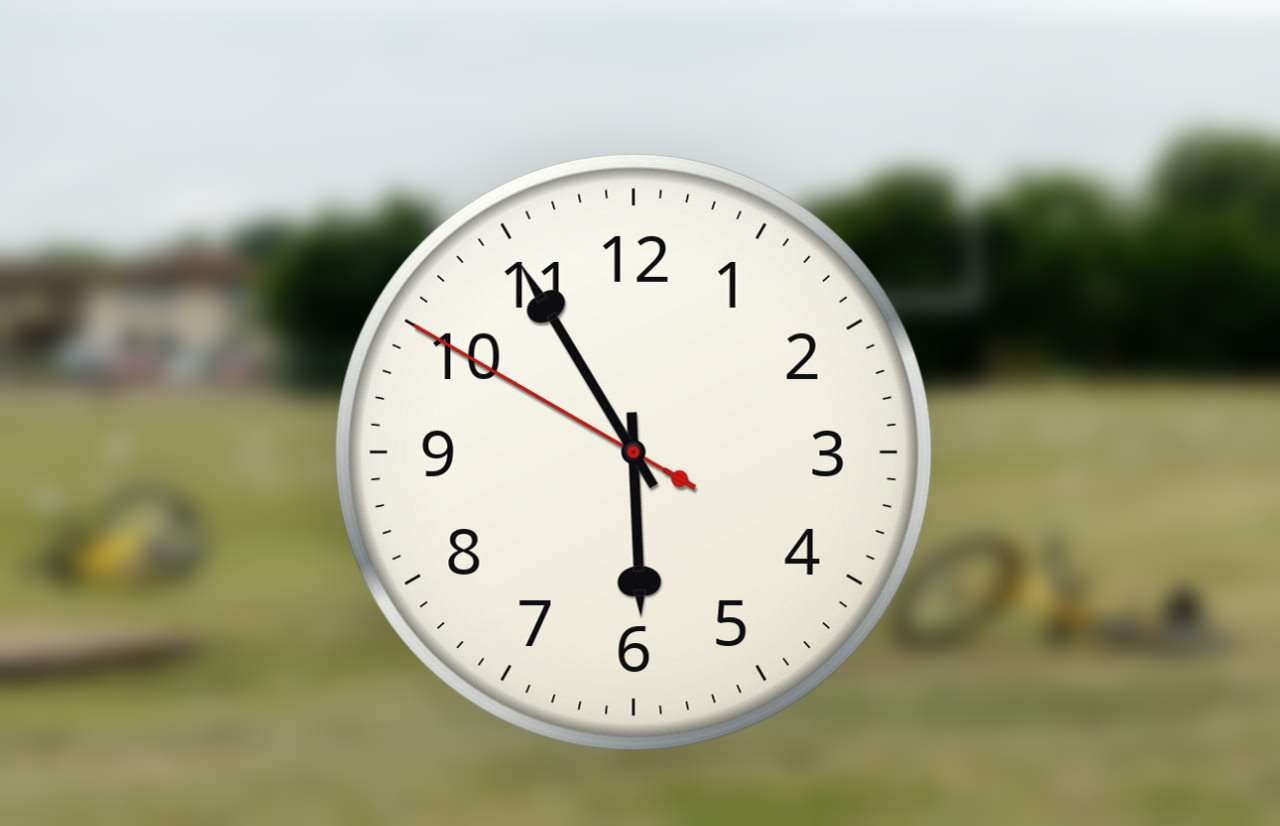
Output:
5.54.50
